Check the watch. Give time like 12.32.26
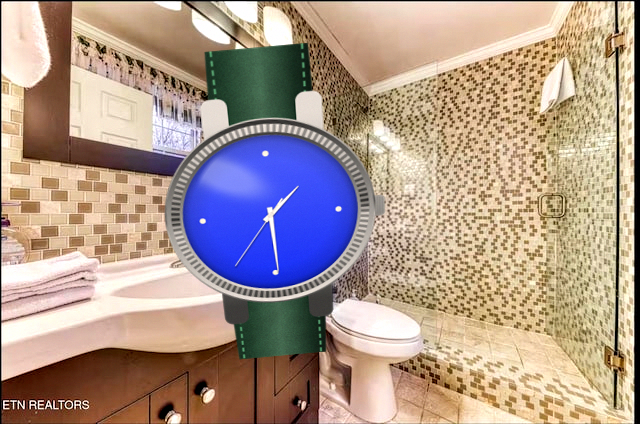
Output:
1.29.36
